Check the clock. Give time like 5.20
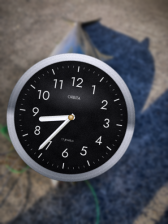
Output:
8.36
